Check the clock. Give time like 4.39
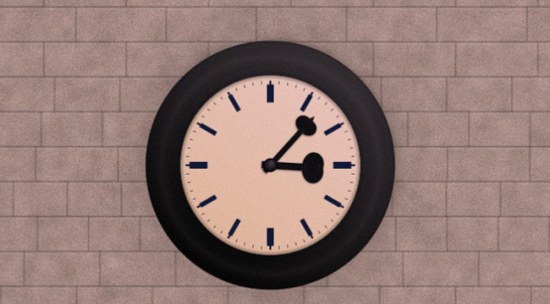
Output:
3.07
